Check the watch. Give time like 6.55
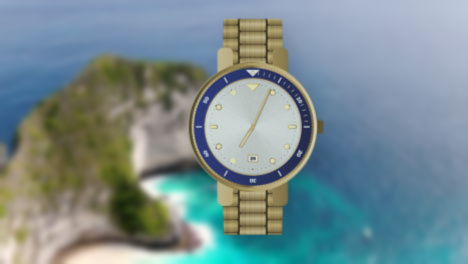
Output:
7.04
